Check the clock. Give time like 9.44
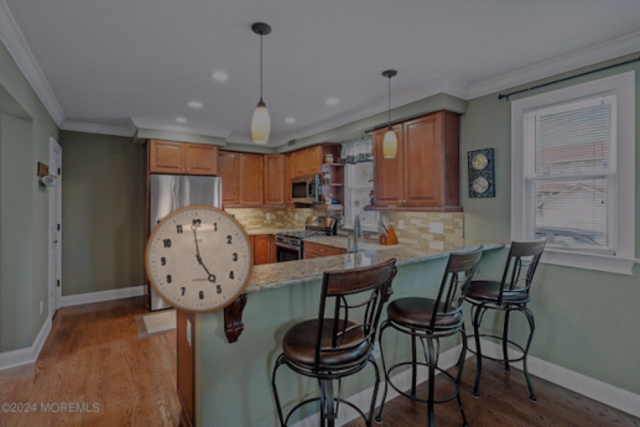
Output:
4.59
